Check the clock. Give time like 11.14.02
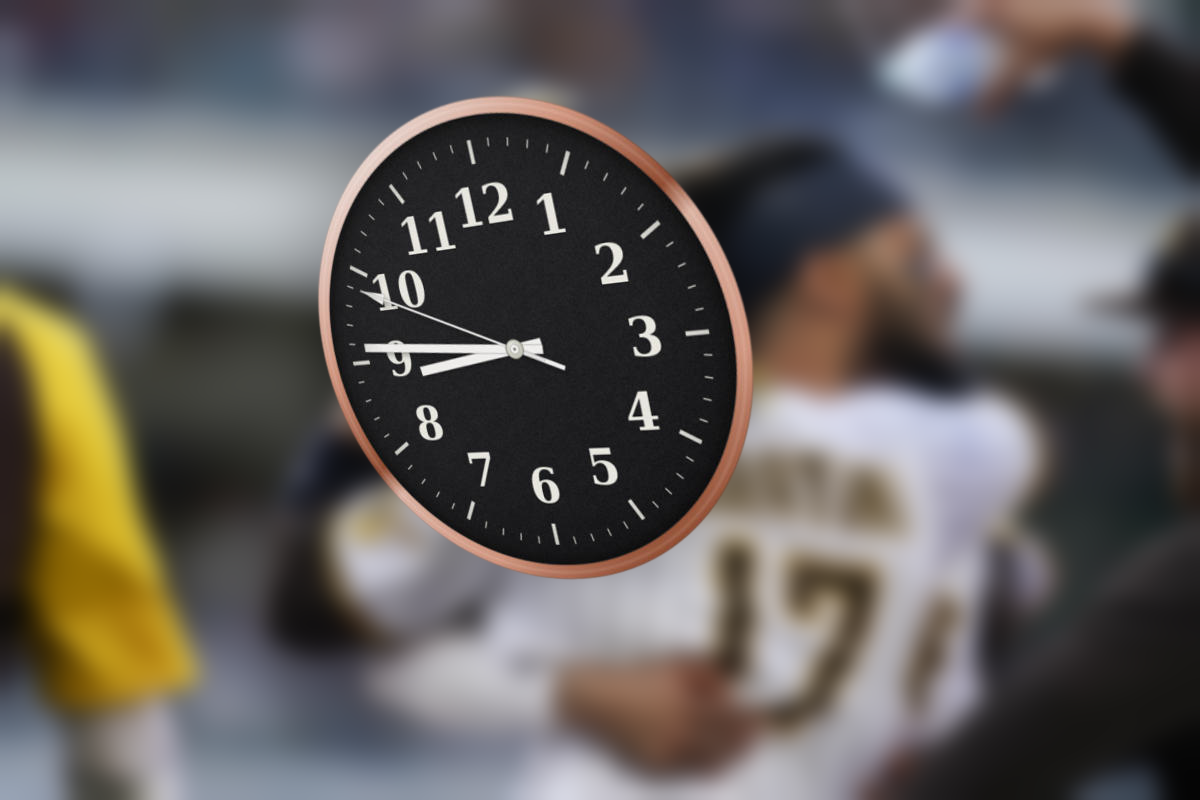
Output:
8.45.49
